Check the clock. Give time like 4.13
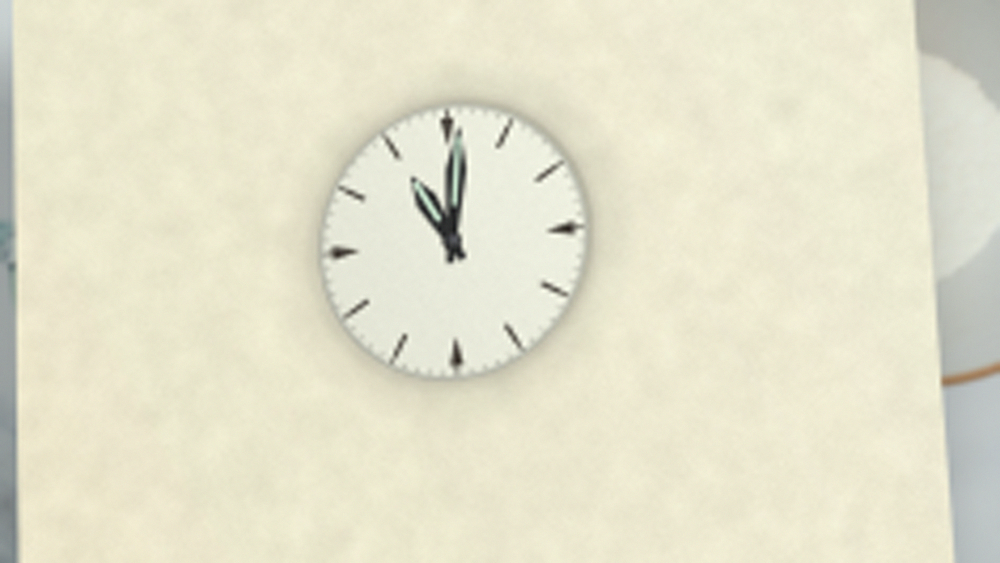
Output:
11.01
